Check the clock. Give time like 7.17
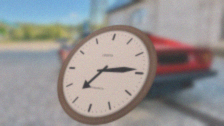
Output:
7.14
